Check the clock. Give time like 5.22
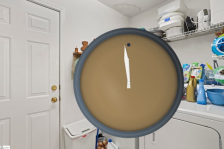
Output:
11.59
